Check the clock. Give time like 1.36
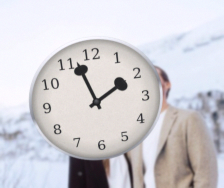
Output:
1.57
